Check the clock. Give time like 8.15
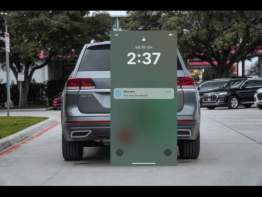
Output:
2.37
